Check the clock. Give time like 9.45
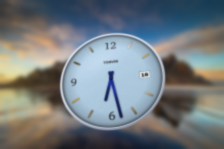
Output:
6.28
